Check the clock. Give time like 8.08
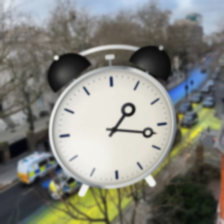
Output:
1.17
